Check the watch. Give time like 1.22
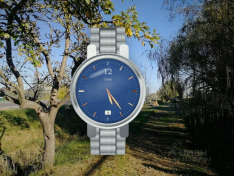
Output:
5.24
